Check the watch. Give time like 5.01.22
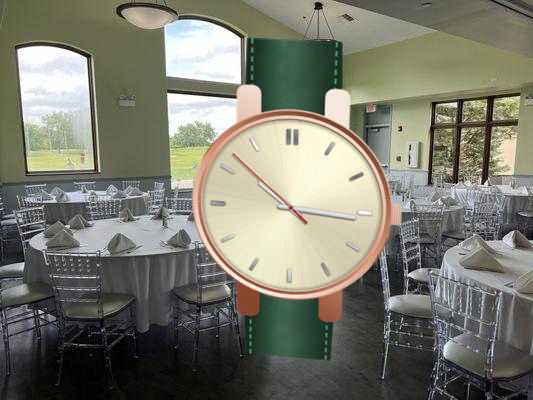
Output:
10.15.52
